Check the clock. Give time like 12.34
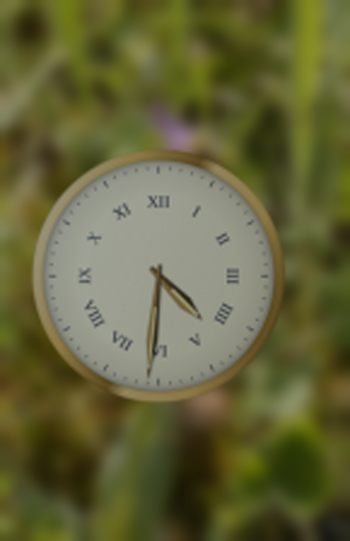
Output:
4.31
